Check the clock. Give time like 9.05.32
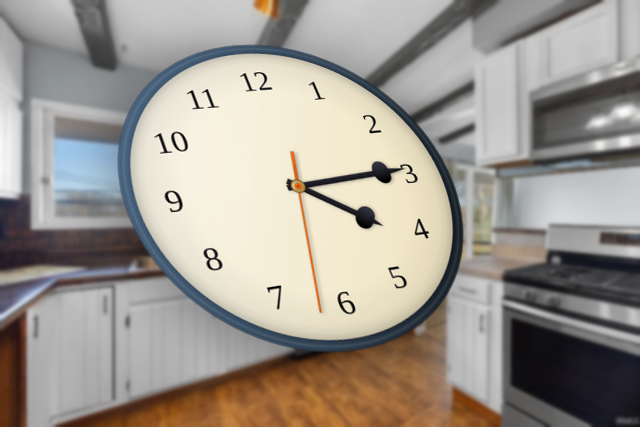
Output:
4.14.32
